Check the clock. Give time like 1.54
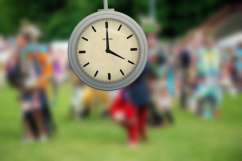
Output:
4.00
